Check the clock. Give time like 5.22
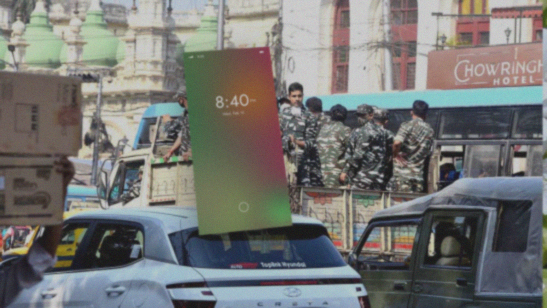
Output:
8.40
